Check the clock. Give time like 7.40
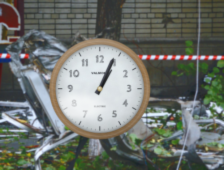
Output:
1.04
